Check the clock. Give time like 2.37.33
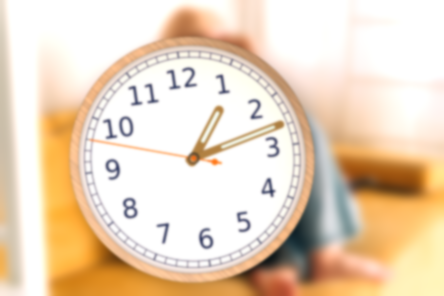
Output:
1.12.48
